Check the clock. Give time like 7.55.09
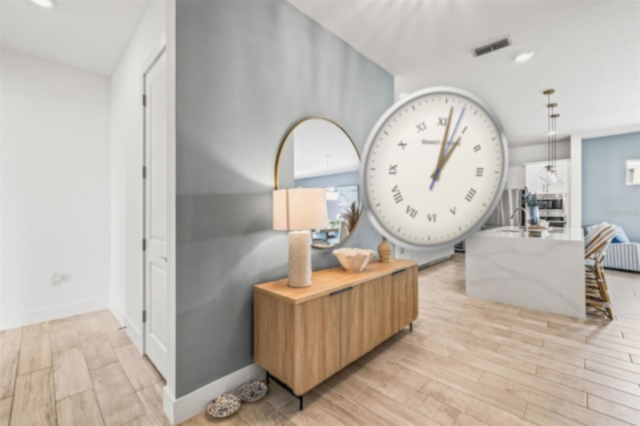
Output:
1.01.03
